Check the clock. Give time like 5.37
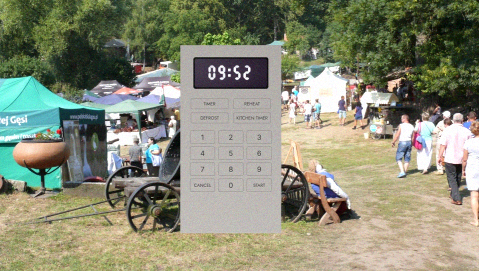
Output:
9.52
